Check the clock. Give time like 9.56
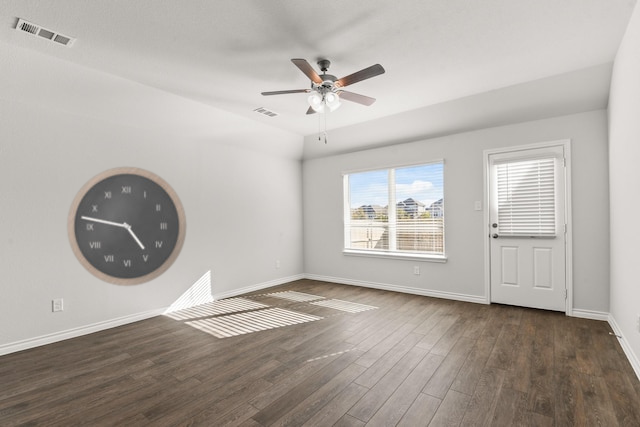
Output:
4.47
